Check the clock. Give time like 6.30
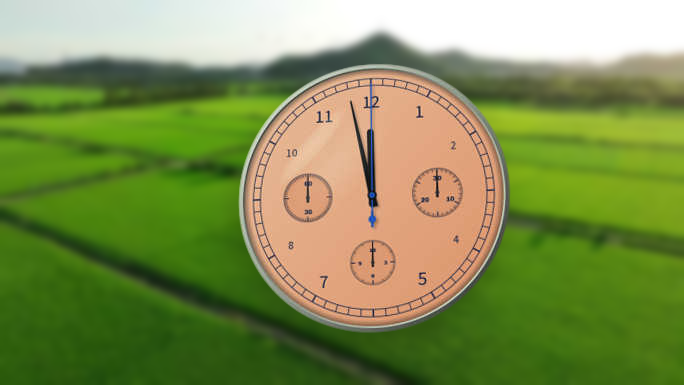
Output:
11.58
